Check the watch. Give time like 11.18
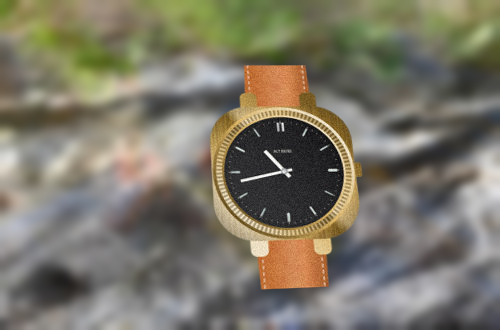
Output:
10.43
